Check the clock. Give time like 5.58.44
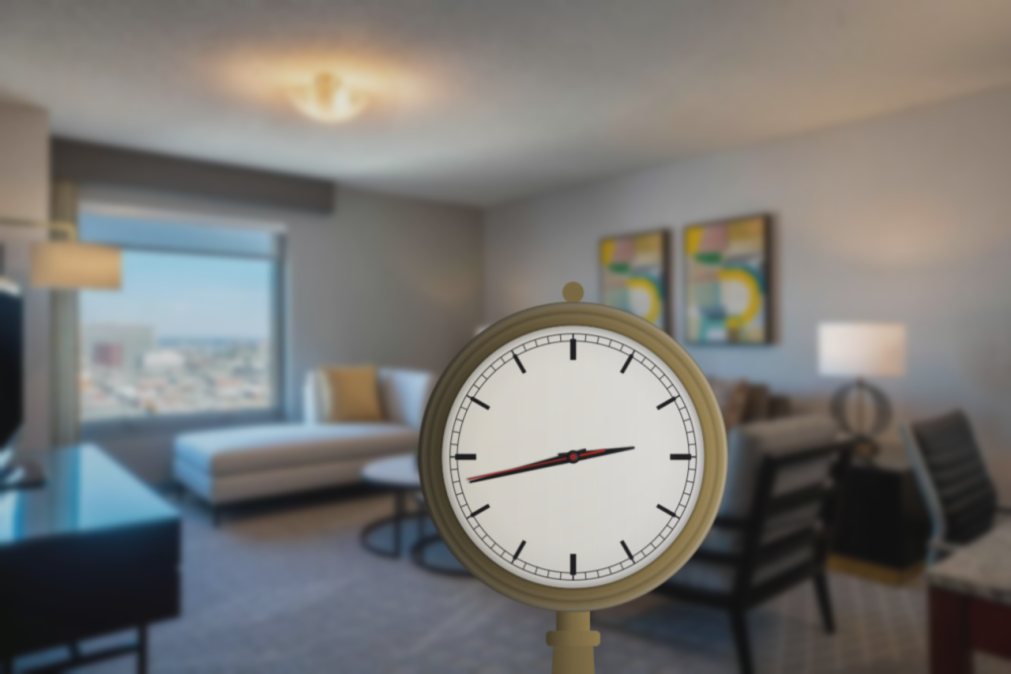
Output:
2.42.43
